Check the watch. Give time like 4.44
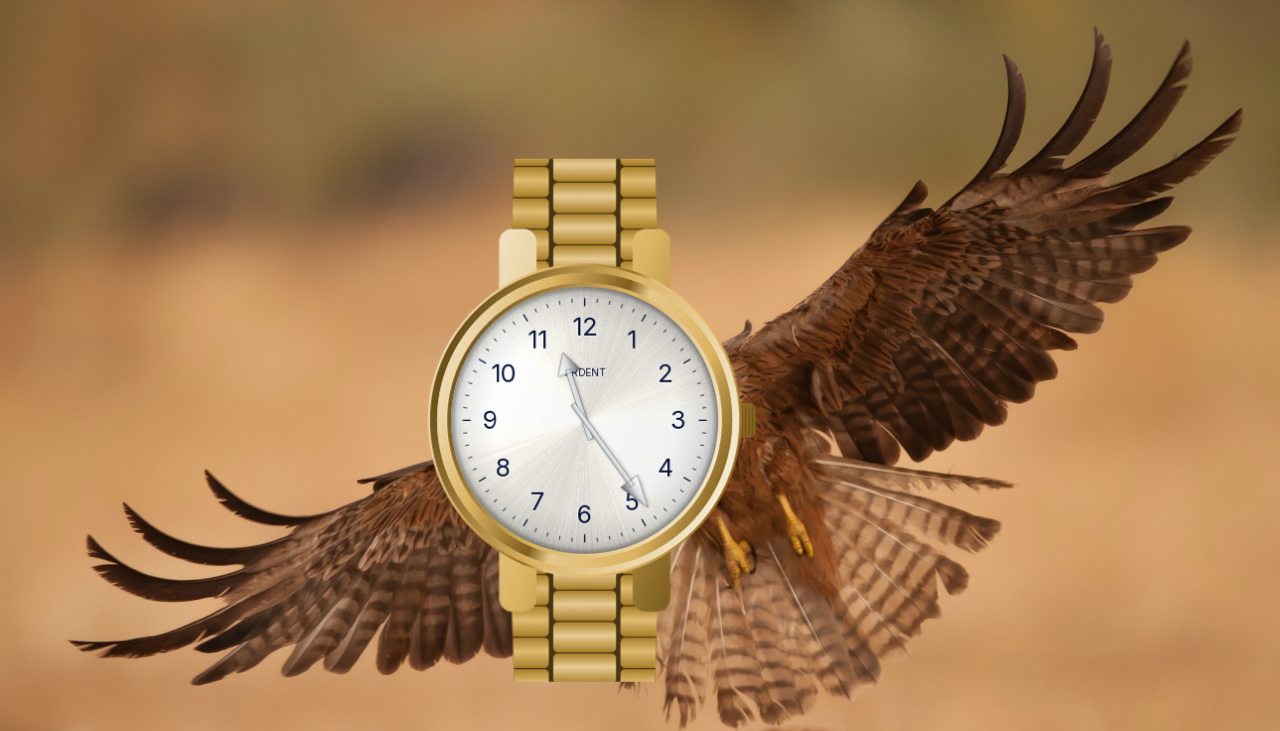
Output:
11.24
